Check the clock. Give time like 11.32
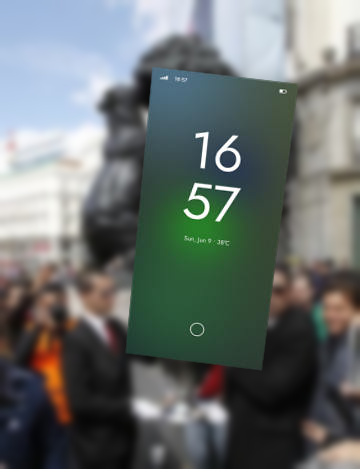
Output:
16.57
